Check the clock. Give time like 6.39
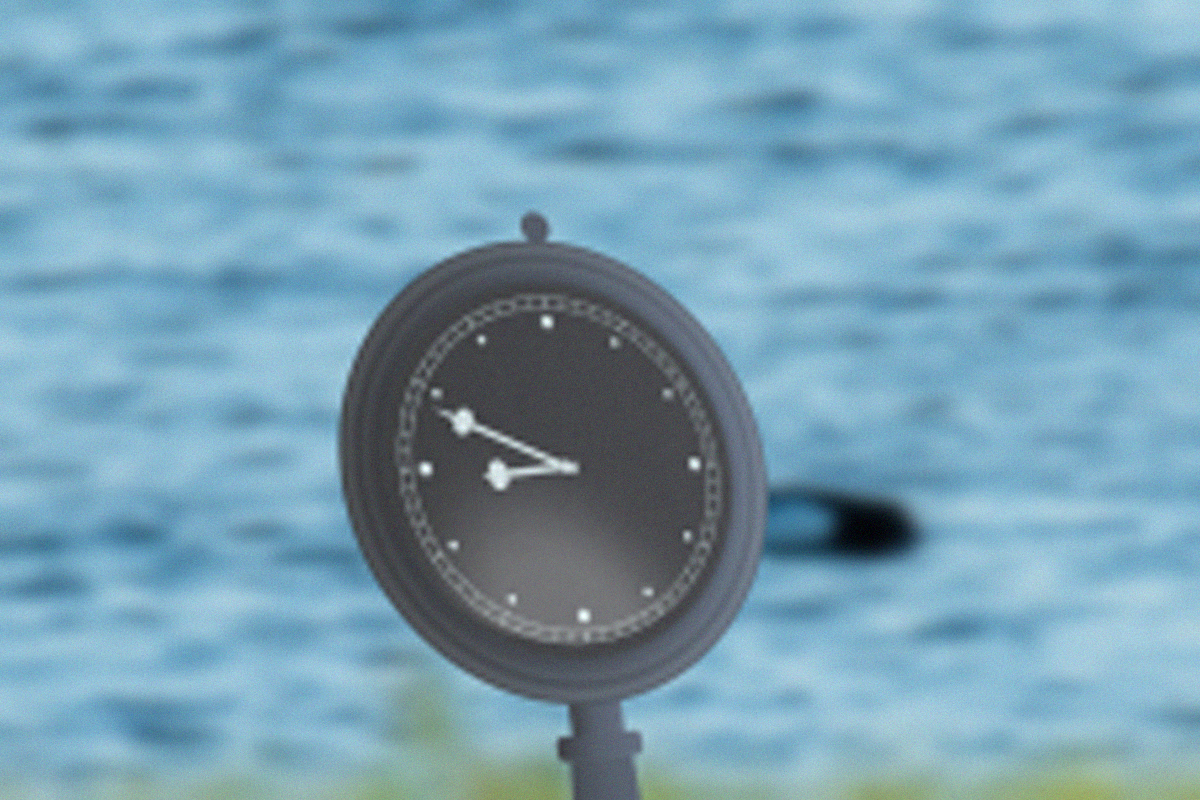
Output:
8.49
